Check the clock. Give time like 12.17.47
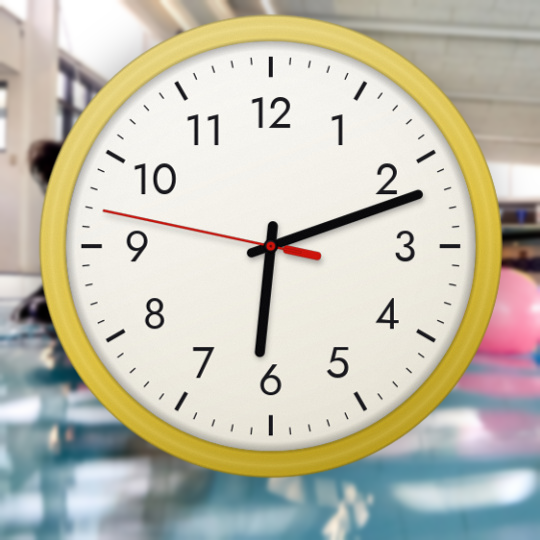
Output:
6.11.47
